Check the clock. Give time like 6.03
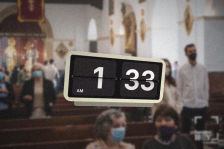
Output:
1.33
